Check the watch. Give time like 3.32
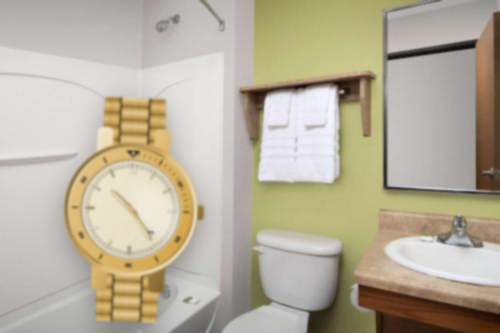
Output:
10.24
